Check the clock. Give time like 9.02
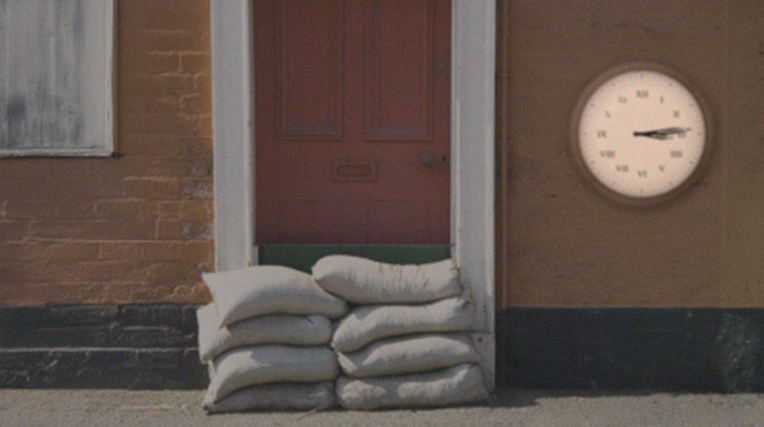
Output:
3.14
